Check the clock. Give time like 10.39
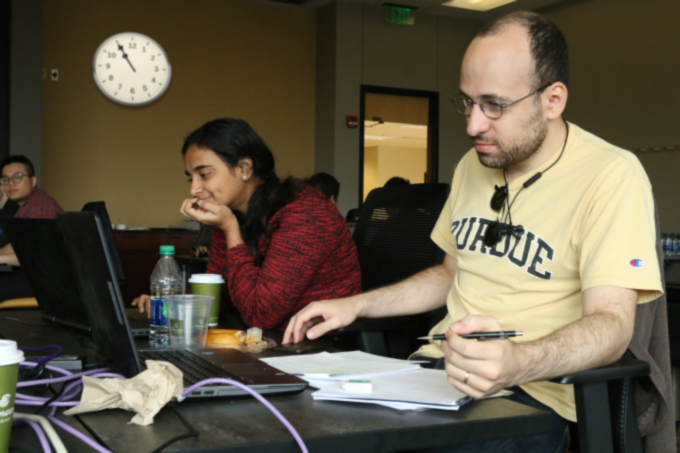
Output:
10.55
